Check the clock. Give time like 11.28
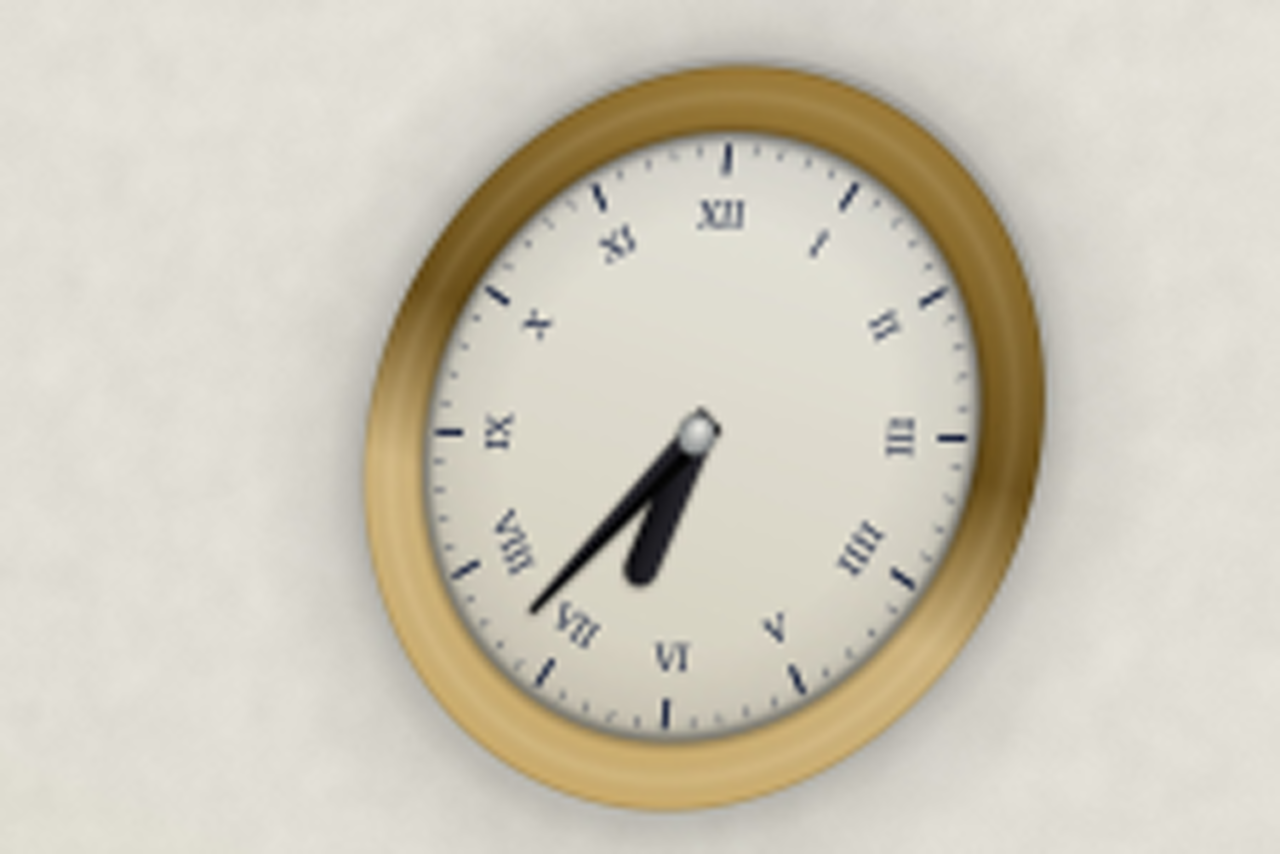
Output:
6.37
